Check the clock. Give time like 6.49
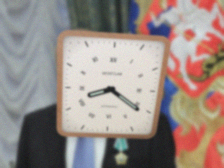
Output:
8.21
